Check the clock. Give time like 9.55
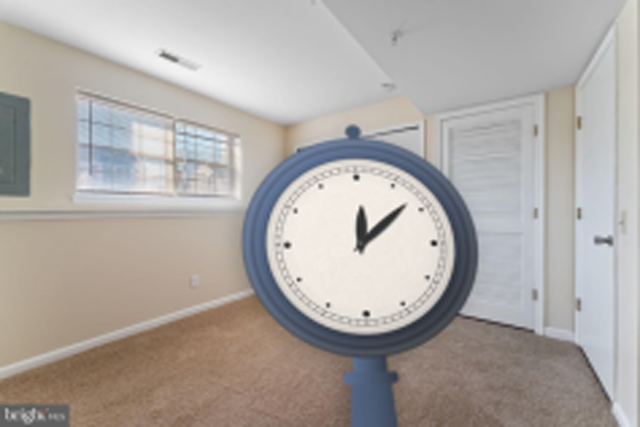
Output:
12.08
